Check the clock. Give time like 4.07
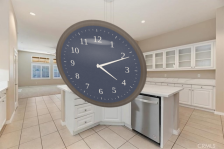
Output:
4.11
